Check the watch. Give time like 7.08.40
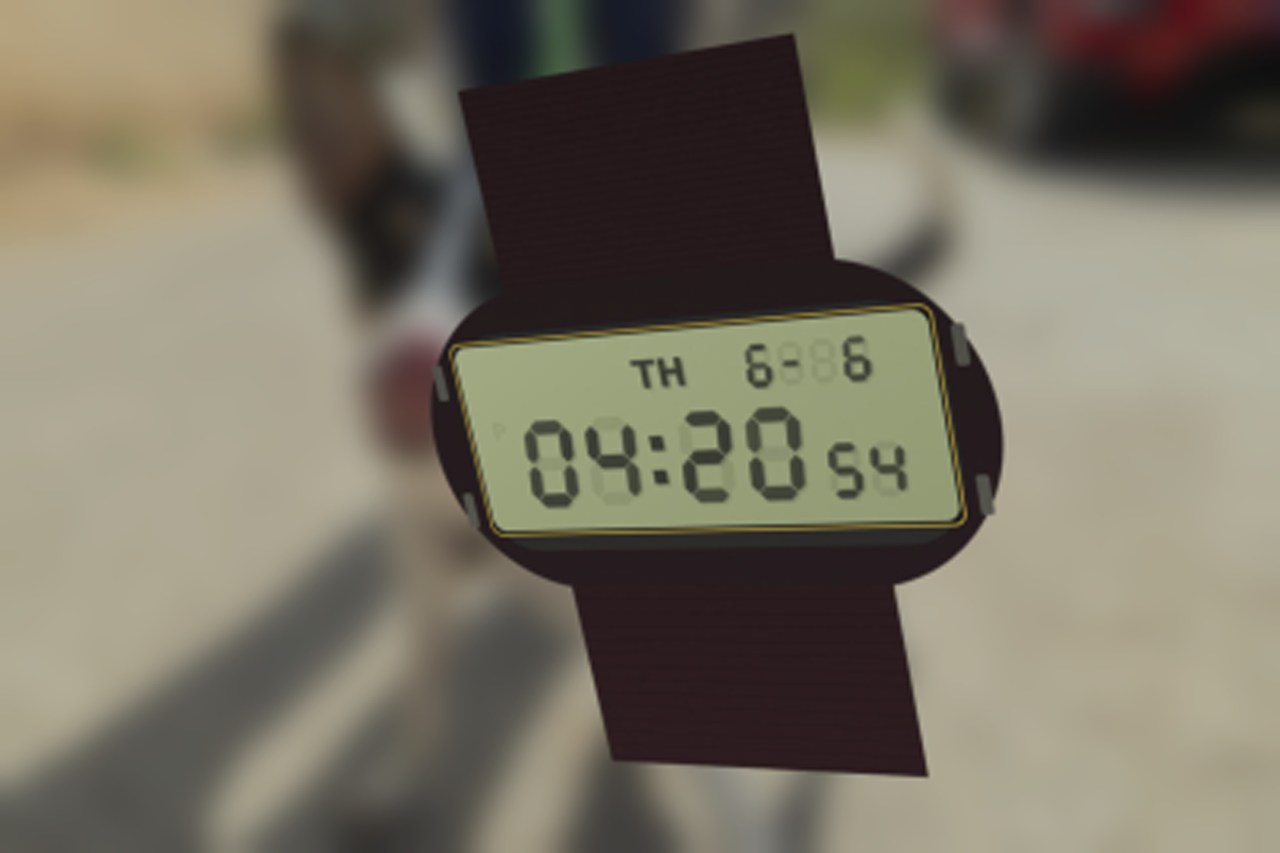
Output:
4.20.54
